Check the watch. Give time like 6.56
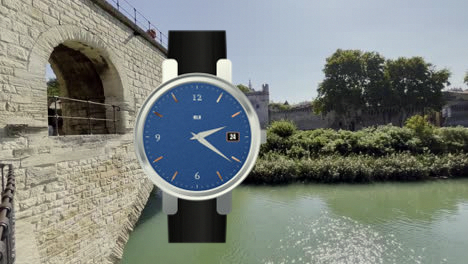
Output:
2.21
